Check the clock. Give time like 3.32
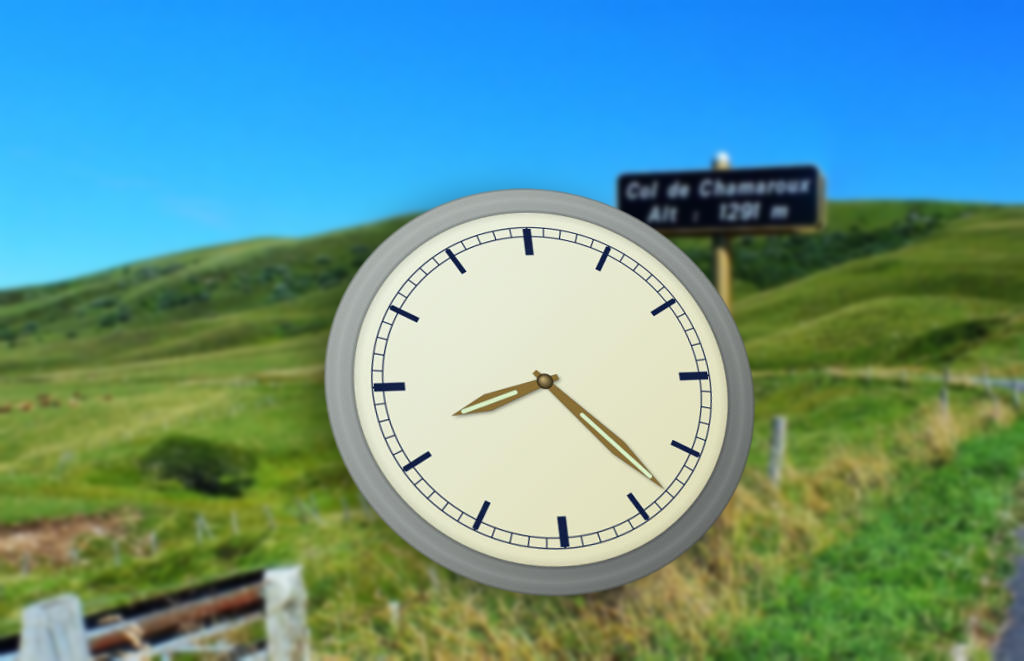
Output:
8.23
